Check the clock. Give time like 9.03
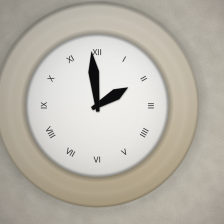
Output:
1.59
